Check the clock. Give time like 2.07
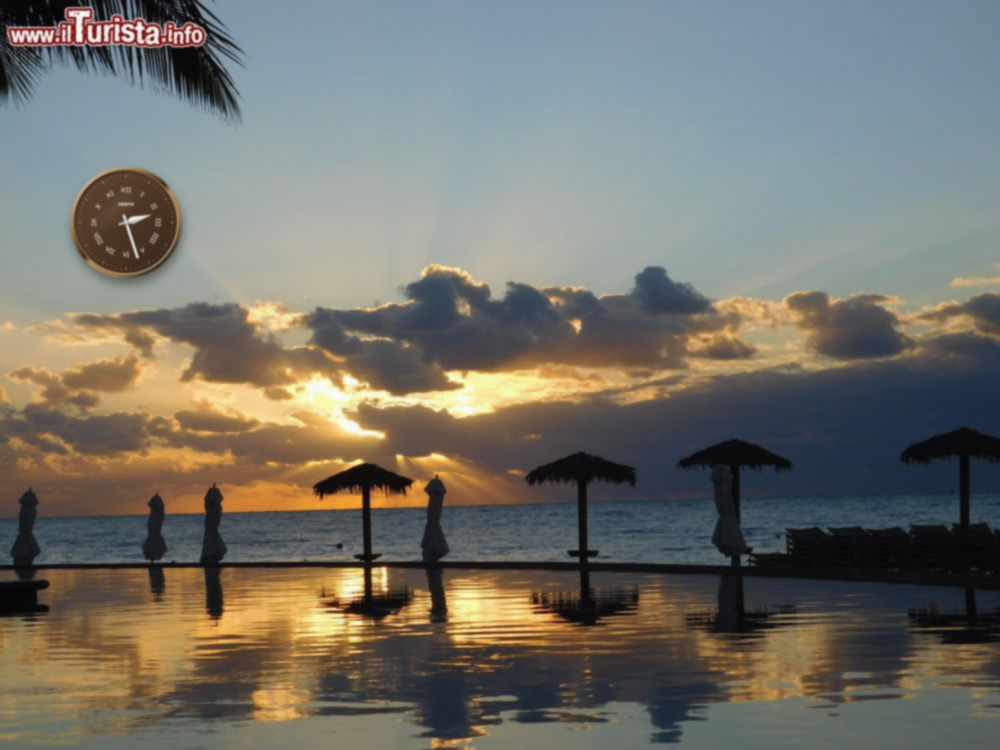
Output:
2.27
